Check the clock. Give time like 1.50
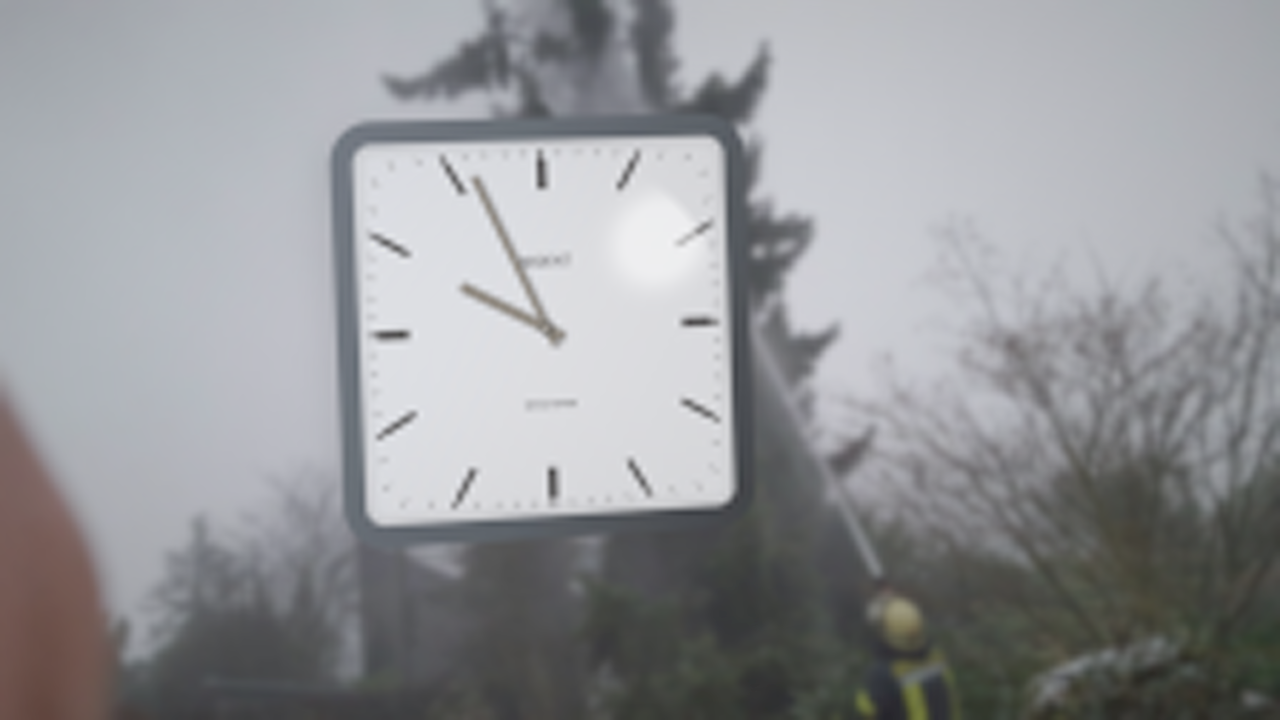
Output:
9.56
